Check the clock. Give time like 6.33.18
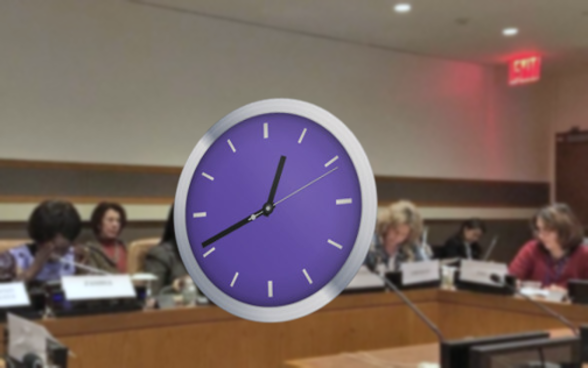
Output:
12.41.11
